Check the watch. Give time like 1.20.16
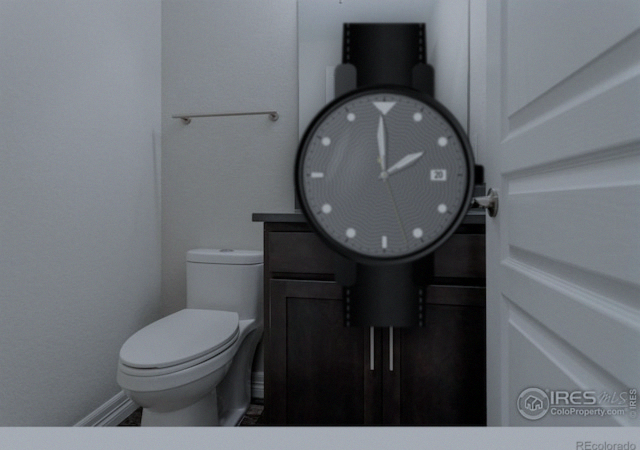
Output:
1.59.27
